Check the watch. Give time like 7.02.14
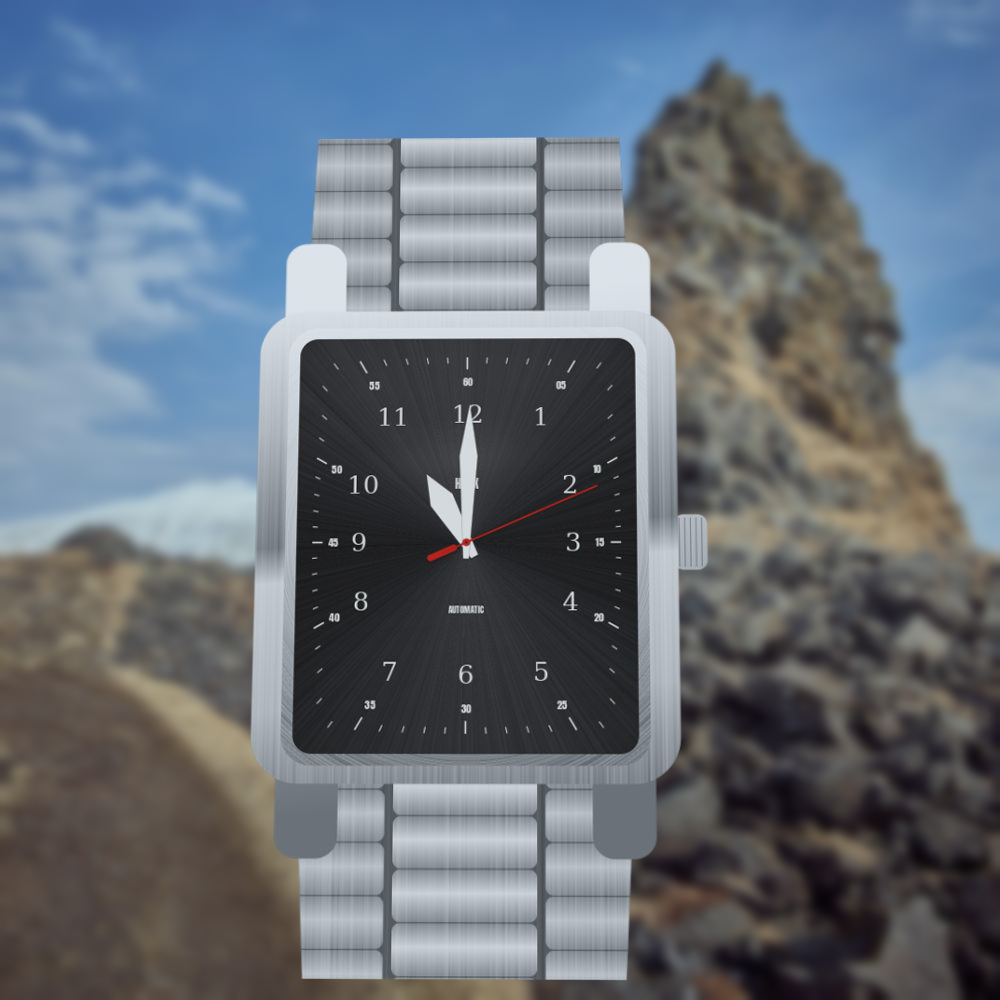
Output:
11.00.11
